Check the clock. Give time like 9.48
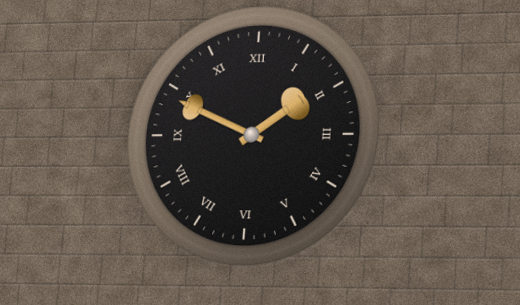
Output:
1.49
